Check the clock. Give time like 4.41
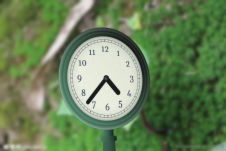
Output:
4.37
